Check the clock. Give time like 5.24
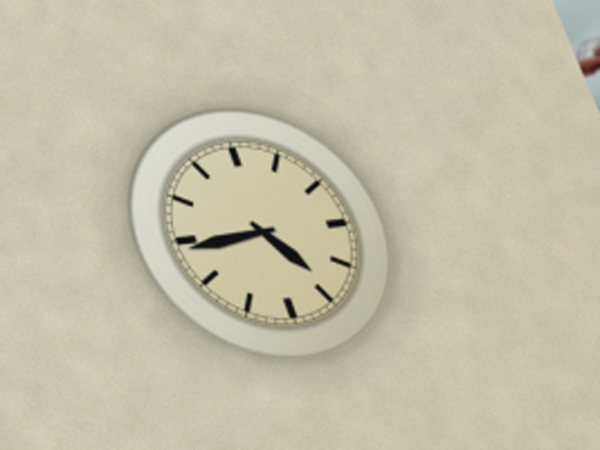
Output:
4.44
